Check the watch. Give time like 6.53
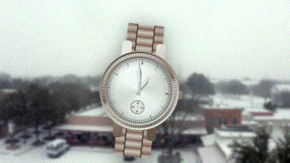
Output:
12.59
